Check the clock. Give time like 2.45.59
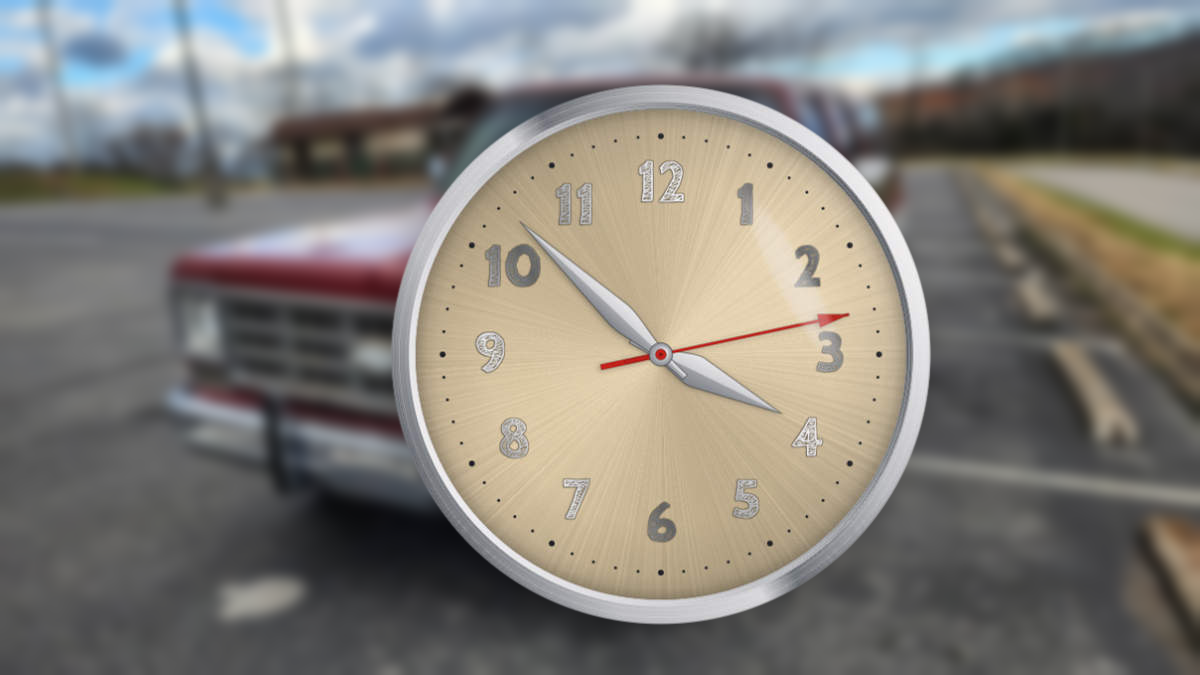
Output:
3.52.13
